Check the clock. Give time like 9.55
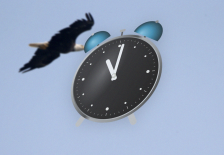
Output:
11.01
